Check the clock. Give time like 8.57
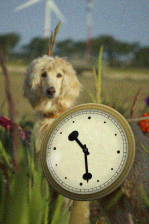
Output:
10.28
